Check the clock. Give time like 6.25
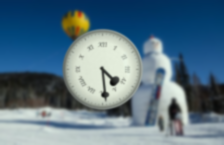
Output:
4.29
